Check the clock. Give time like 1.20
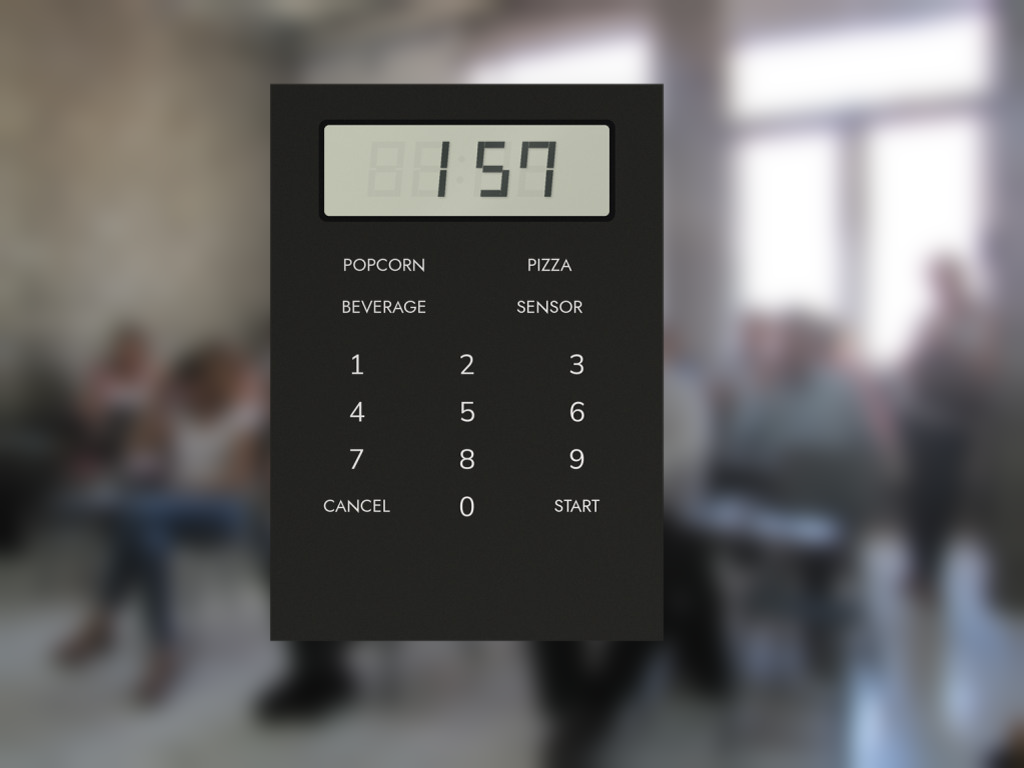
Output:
1.57
